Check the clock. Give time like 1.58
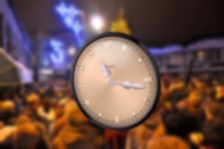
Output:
11.17
